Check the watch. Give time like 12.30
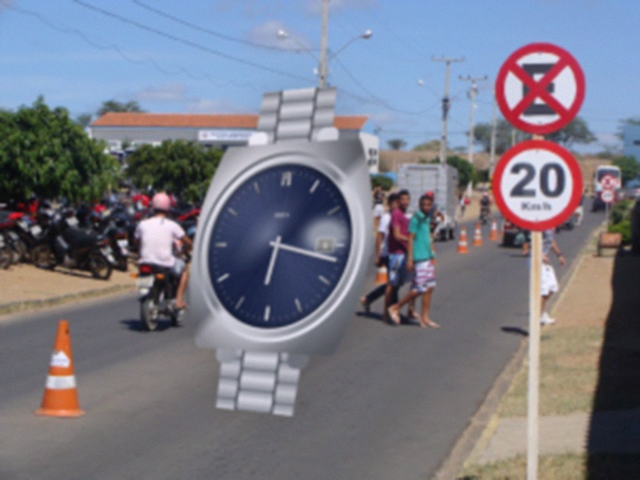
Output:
6.17
